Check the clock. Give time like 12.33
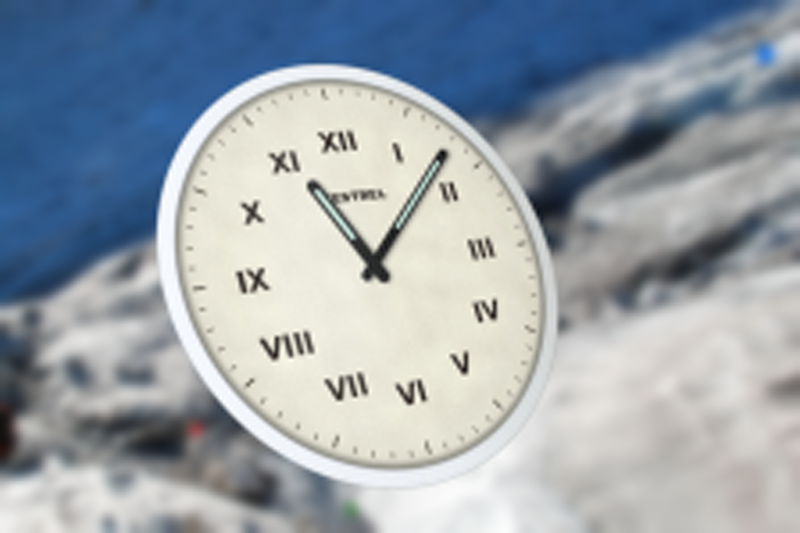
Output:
11.08
